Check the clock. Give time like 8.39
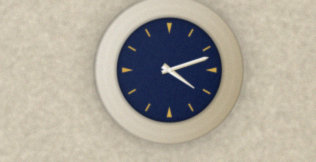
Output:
4.12
